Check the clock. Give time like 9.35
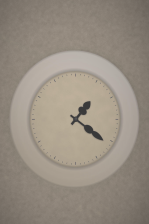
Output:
1.21
